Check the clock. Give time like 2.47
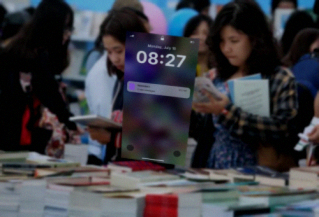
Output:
8.27
